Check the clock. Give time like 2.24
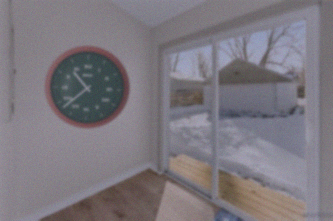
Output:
10.38
